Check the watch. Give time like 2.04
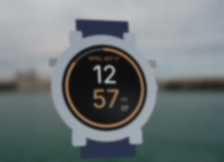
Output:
12.57
